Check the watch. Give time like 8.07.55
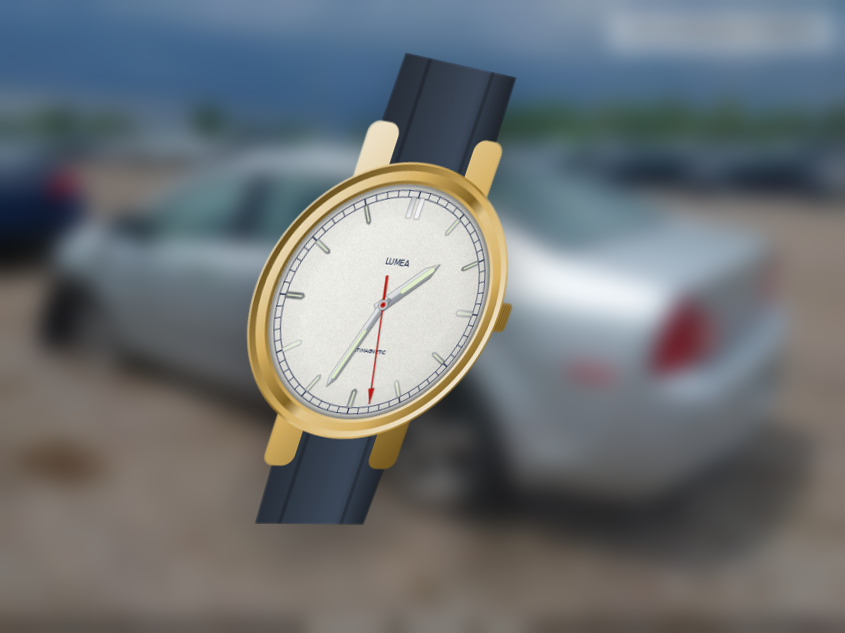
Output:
1.33.28
